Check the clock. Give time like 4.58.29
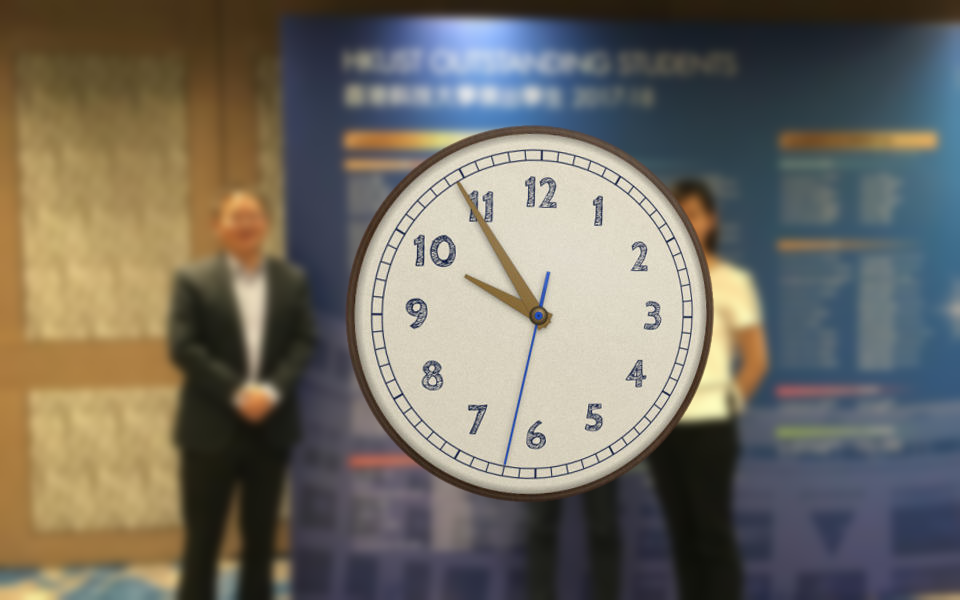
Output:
9.54.32
